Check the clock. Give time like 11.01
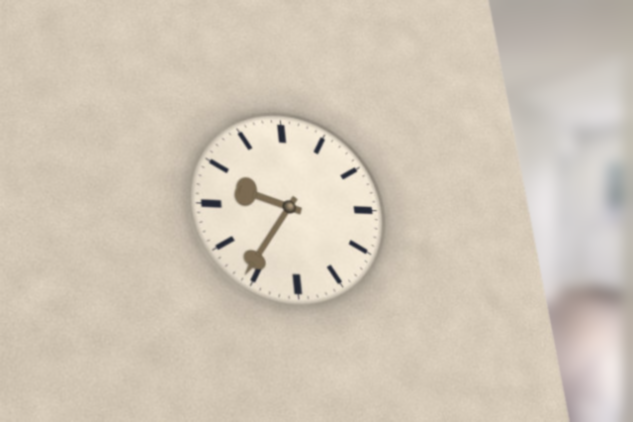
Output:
9.36
